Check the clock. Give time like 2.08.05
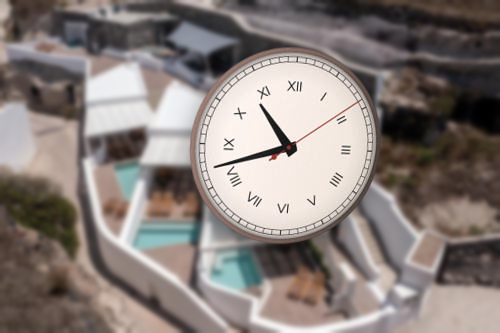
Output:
10.42.09
